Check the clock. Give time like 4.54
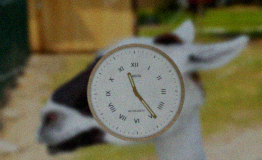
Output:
11.24
